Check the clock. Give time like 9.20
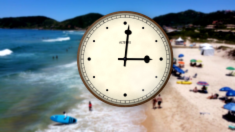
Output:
3.01
